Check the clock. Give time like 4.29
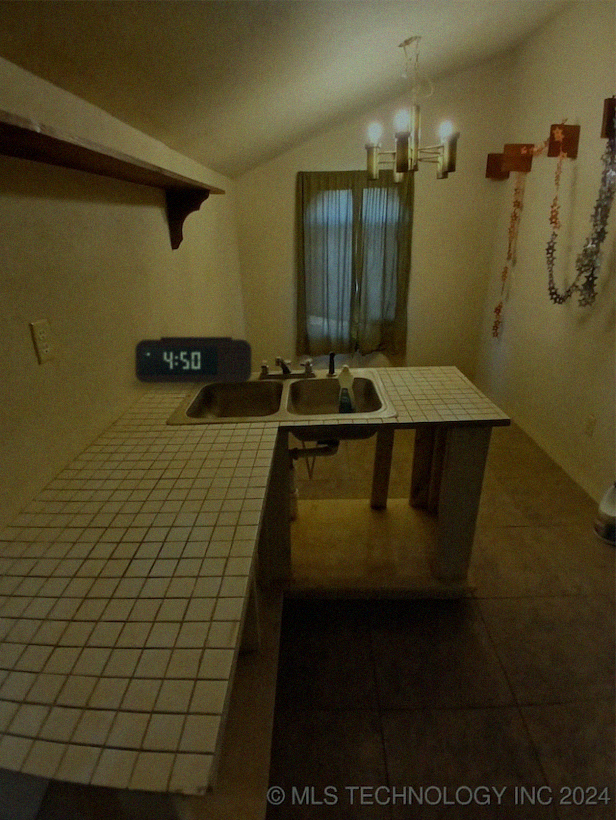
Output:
4.50
